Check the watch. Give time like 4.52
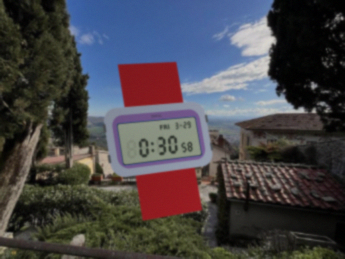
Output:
0.30
